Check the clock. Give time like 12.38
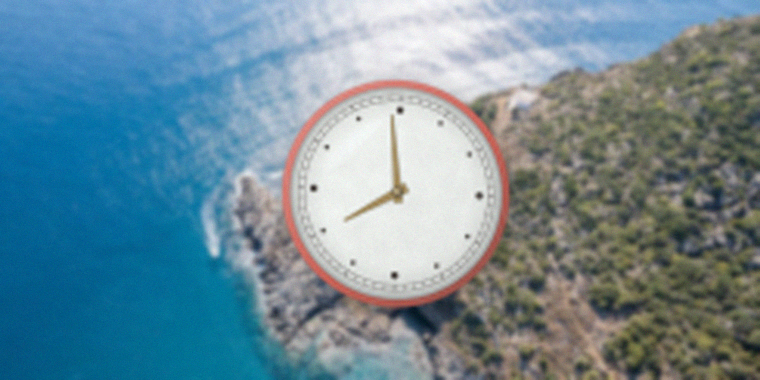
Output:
7.59
